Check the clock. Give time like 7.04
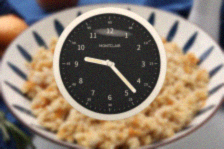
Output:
9.23
